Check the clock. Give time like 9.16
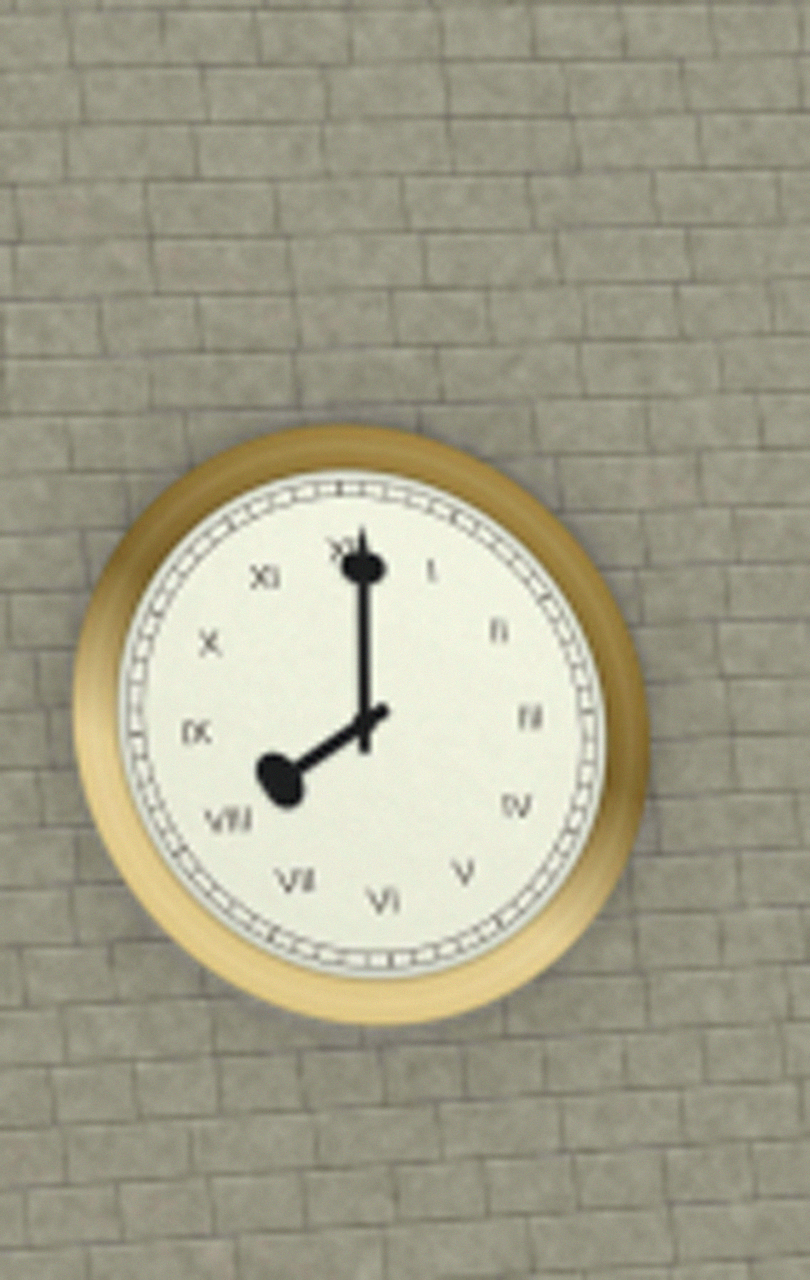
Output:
8.01
